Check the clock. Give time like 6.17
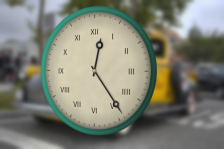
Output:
12.24
